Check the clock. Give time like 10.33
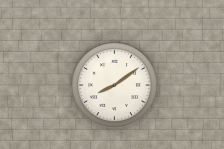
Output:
8.09
